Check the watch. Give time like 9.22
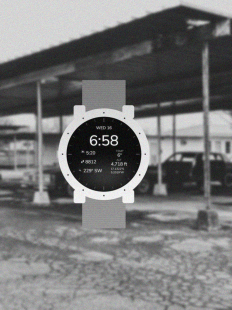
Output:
6.58
